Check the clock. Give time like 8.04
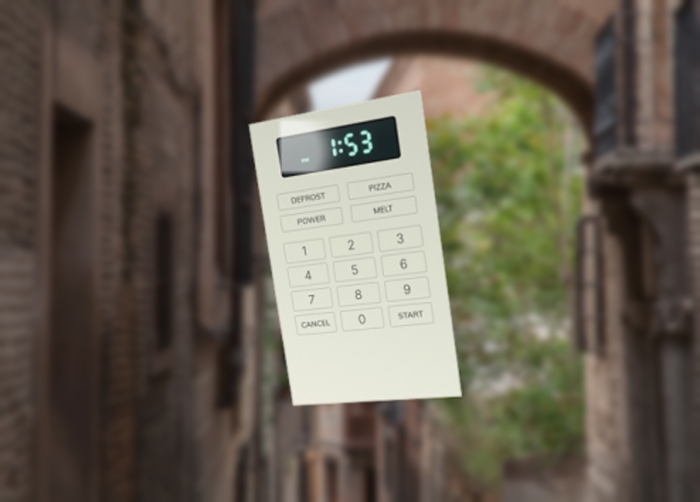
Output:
1.53
